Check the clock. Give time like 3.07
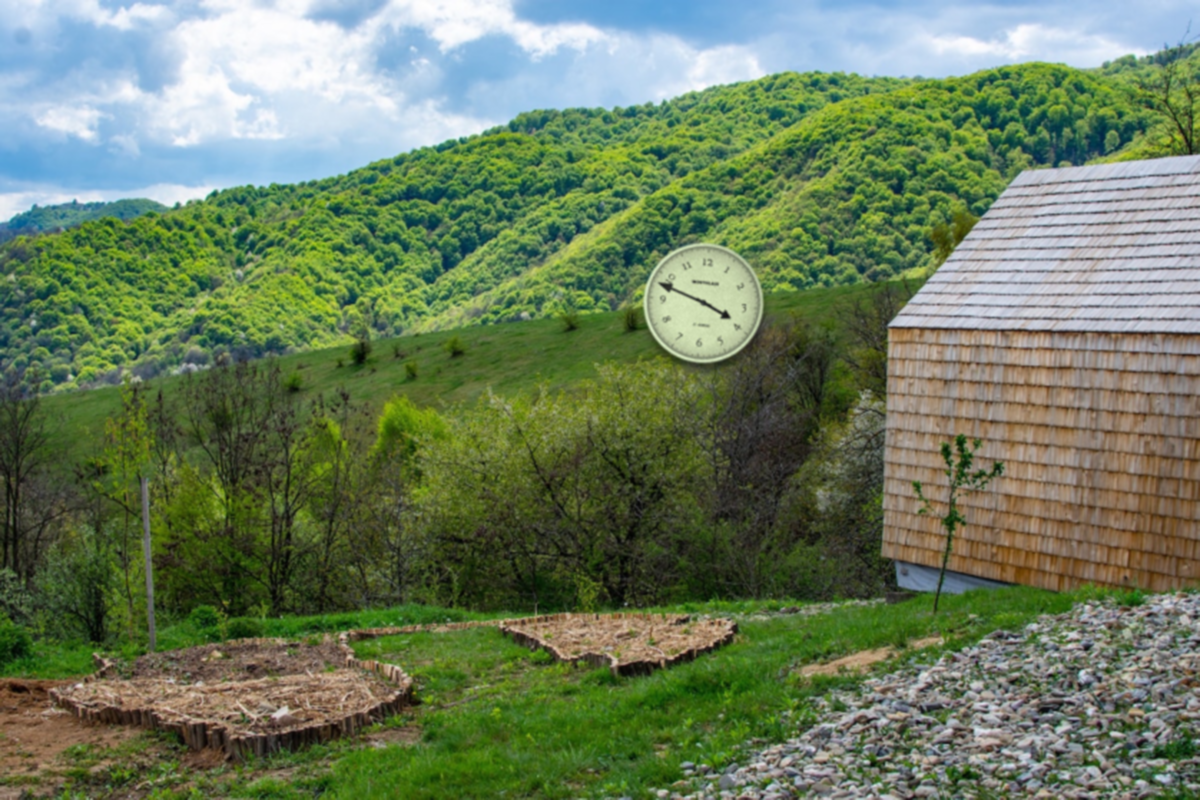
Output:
3.48
